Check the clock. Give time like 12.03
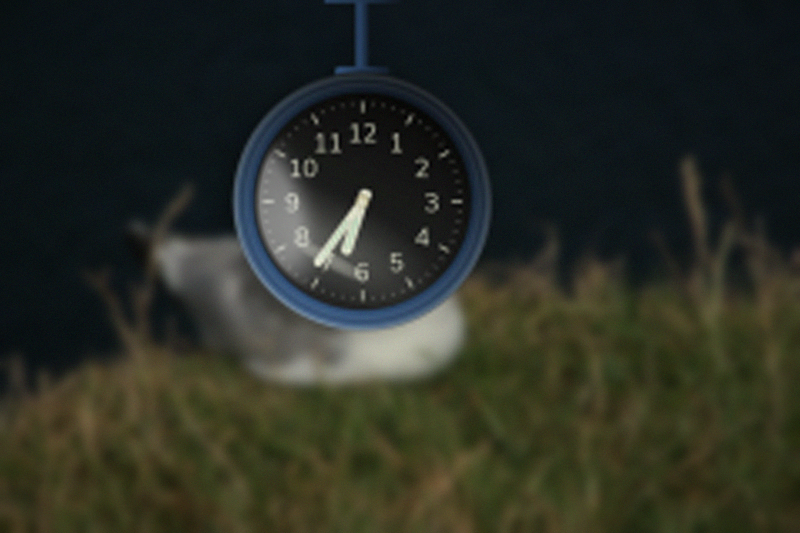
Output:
6.36
